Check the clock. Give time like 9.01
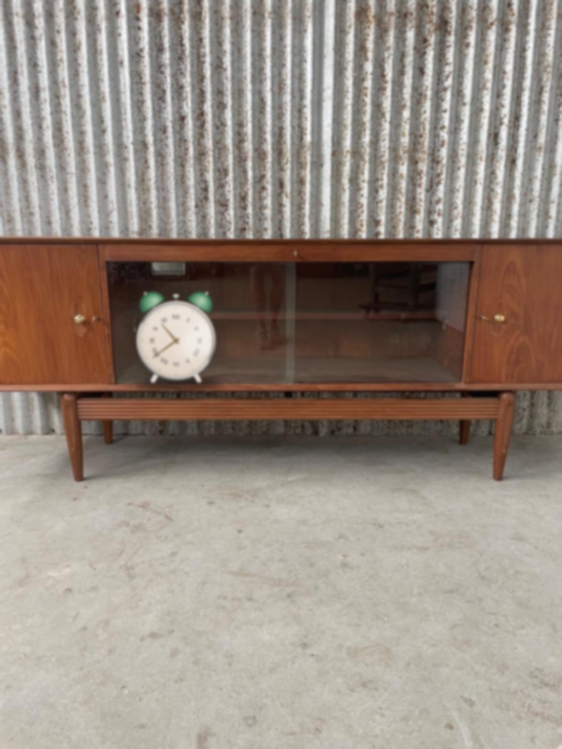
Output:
10.39
